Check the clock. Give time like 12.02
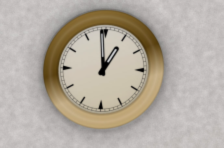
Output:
12.59
